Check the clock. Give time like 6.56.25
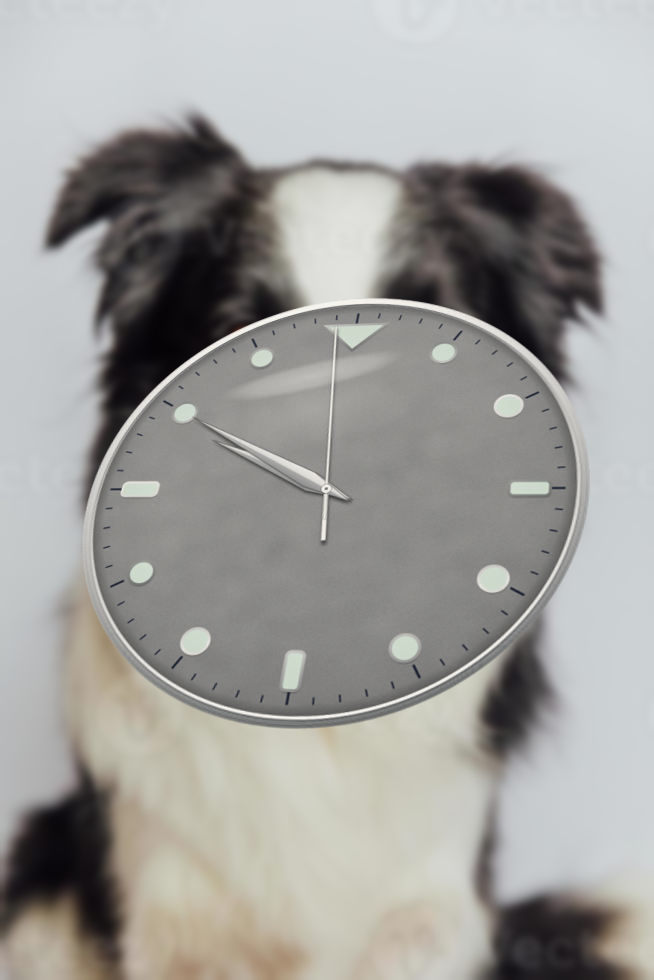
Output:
9.49.59
